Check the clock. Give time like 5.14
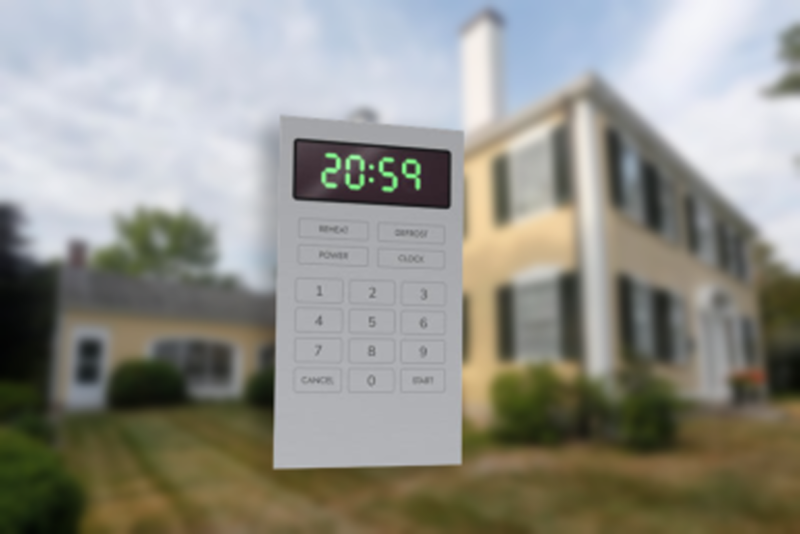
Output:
20.59
